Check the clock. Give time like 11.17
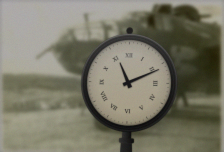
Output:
11.11
